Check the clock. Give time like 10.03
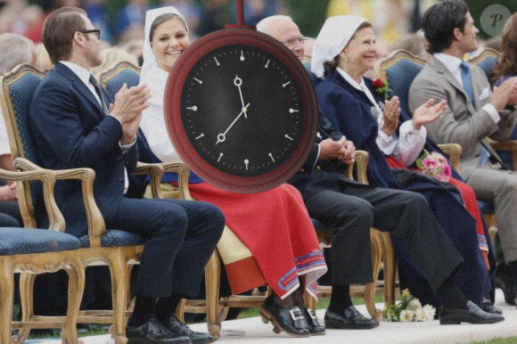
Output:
11.37
